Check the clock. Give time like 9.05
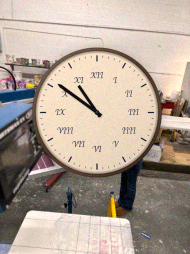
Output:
10.51
